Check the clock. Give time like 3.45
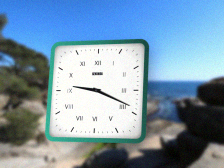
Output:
9.19
